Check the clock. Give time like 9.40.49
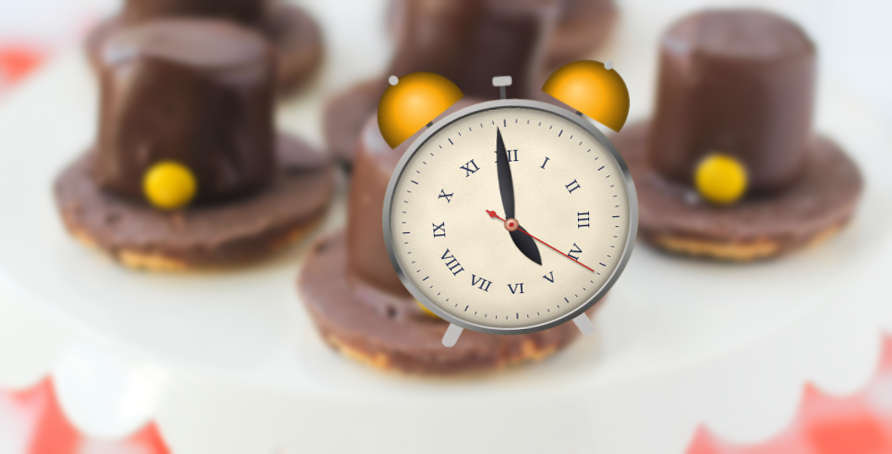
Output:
4.59.21
